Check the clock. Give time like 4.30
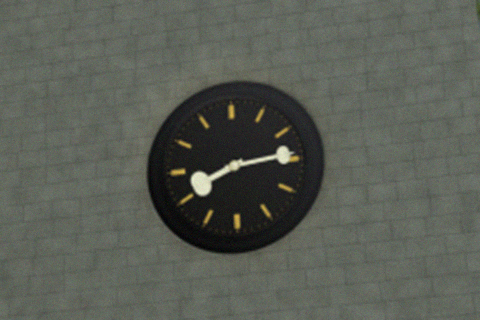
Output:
8.14
